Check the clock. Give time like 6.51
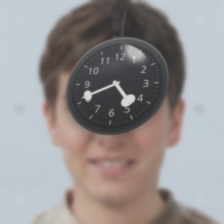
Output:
4.41
